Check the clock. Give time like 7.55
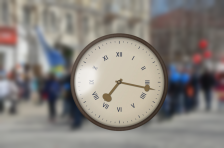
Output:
7.17
